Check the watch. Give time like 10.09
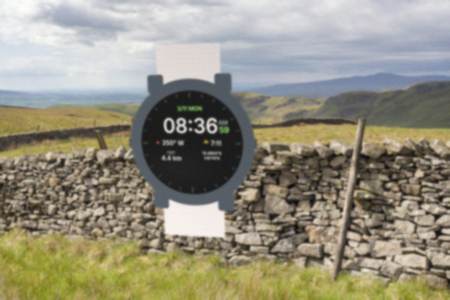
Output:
8.36
